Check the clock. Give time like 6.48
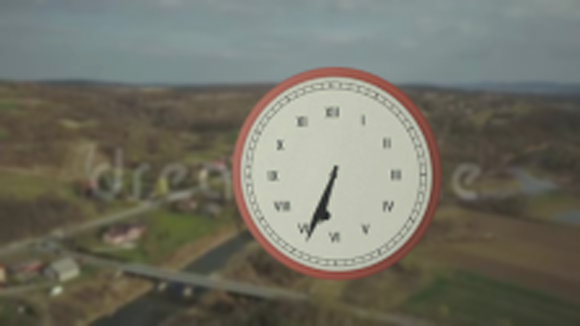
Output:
6.34
